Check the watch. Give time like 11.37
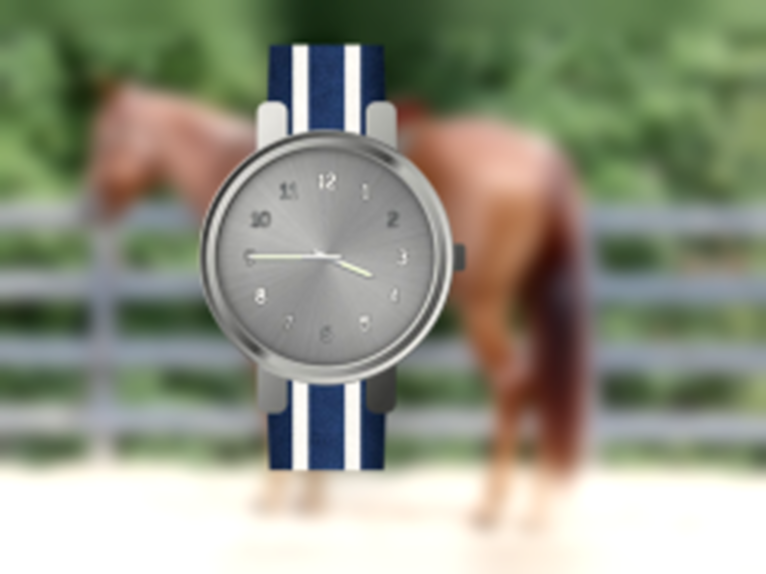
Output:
3.45
